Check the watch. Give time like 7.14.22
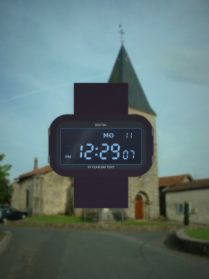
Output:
12.29.07
